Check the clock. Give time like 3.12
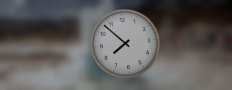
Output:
7.53
